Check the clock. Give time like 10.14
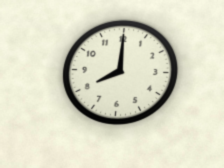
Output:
8.00
